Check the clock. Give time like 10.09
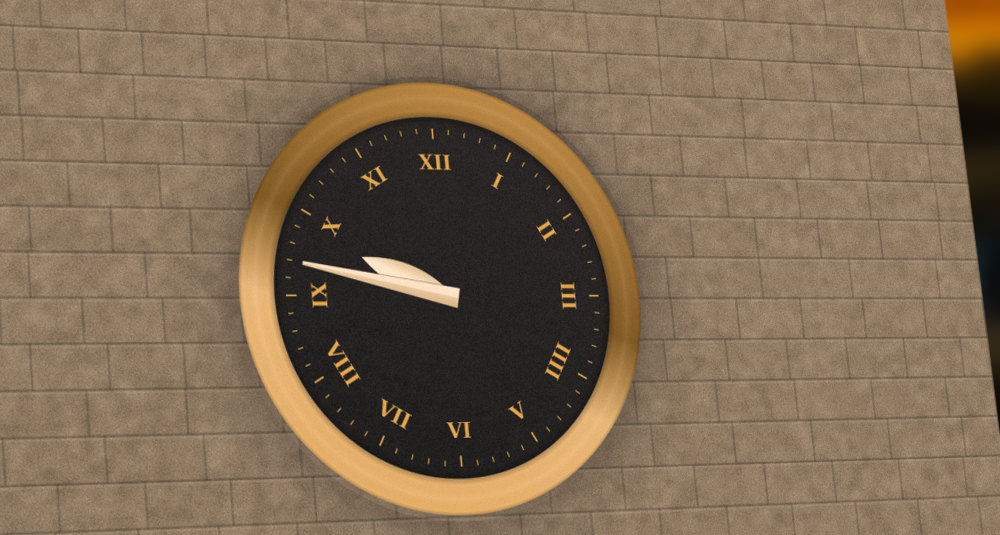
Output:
9.47
